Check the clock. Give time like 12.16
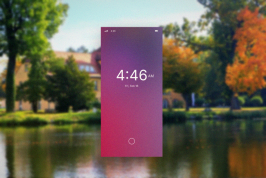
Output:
4.46
